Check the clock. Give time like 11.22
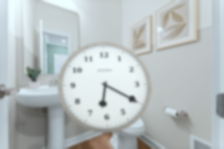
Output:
6.20
